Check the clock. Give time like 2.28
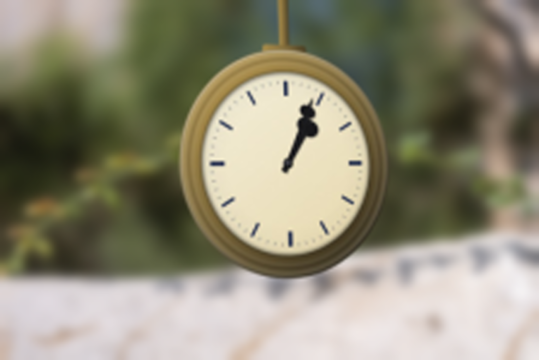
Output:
1.04
